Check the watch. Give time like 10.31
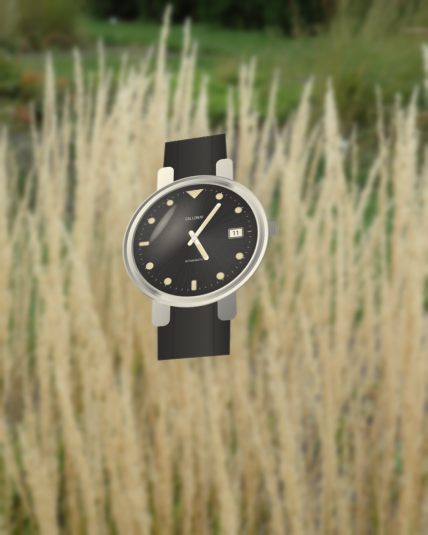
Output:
5.06
